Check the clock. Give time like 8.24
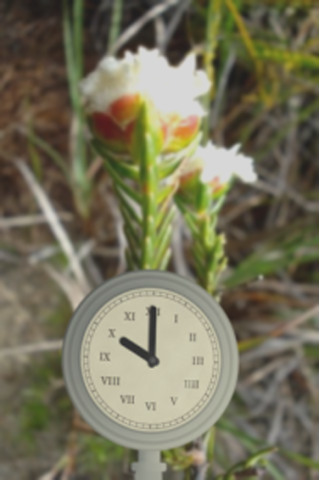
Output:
10.00
